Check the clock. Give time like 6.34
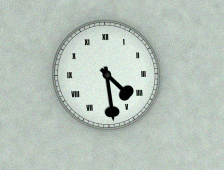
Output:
4.29
